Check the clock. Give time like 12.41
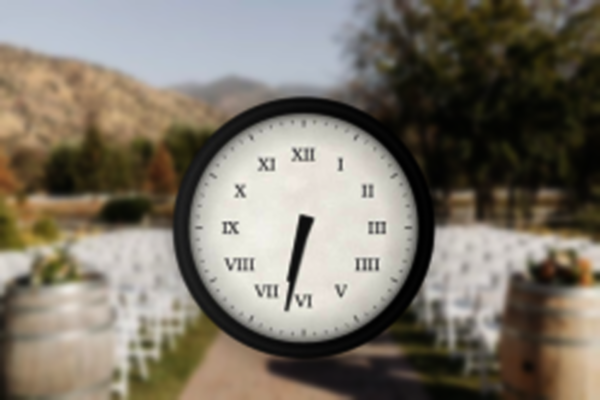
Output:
6.32
